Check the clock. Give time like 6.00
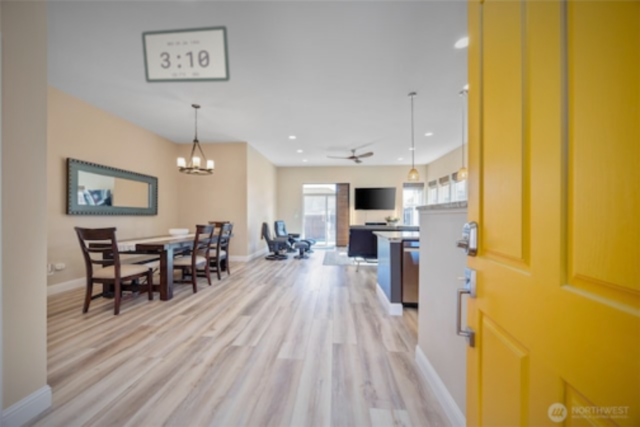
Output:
3.10
